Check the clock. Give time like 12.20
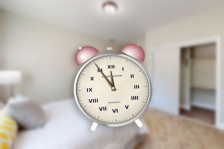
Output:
11.55
